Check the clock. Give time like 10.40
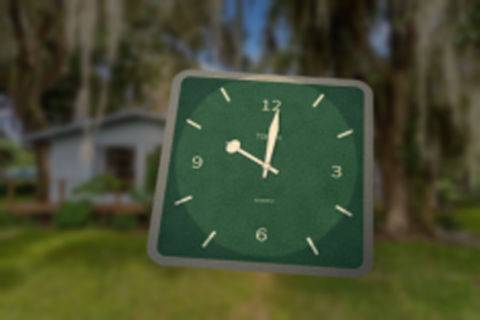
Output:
10.01
